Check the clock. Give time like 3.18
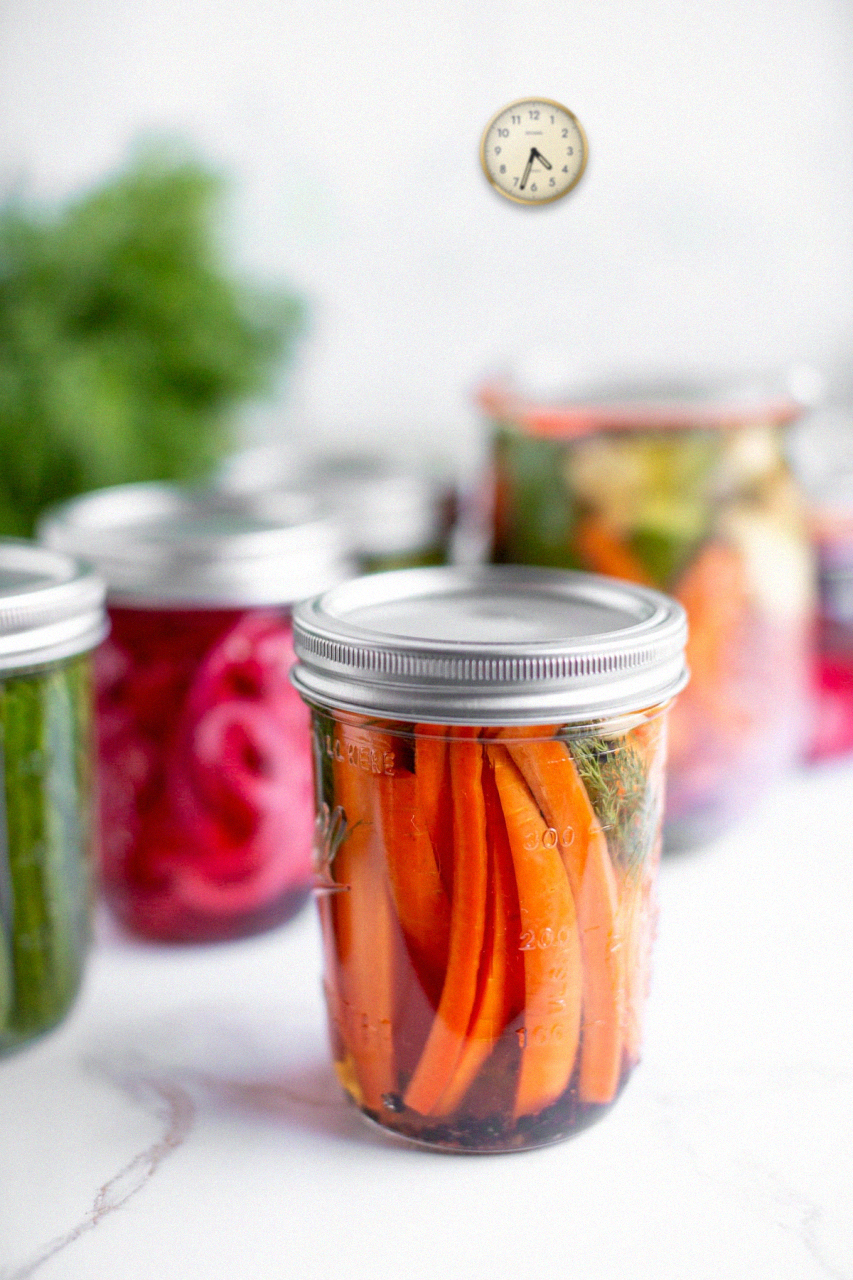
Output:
4.33
